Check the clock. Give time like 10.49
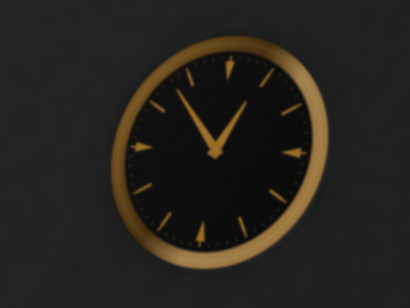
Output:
12.53
